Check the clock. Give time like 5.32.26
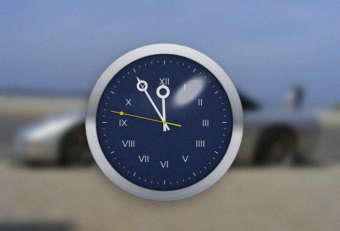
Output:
11.54.47
